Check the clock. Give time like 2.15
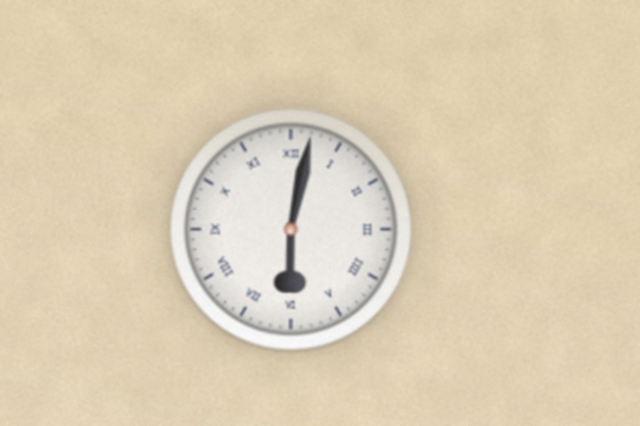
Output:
6.02
